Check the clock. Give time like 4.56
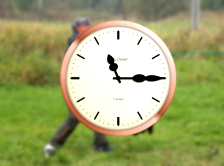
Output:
11.15
